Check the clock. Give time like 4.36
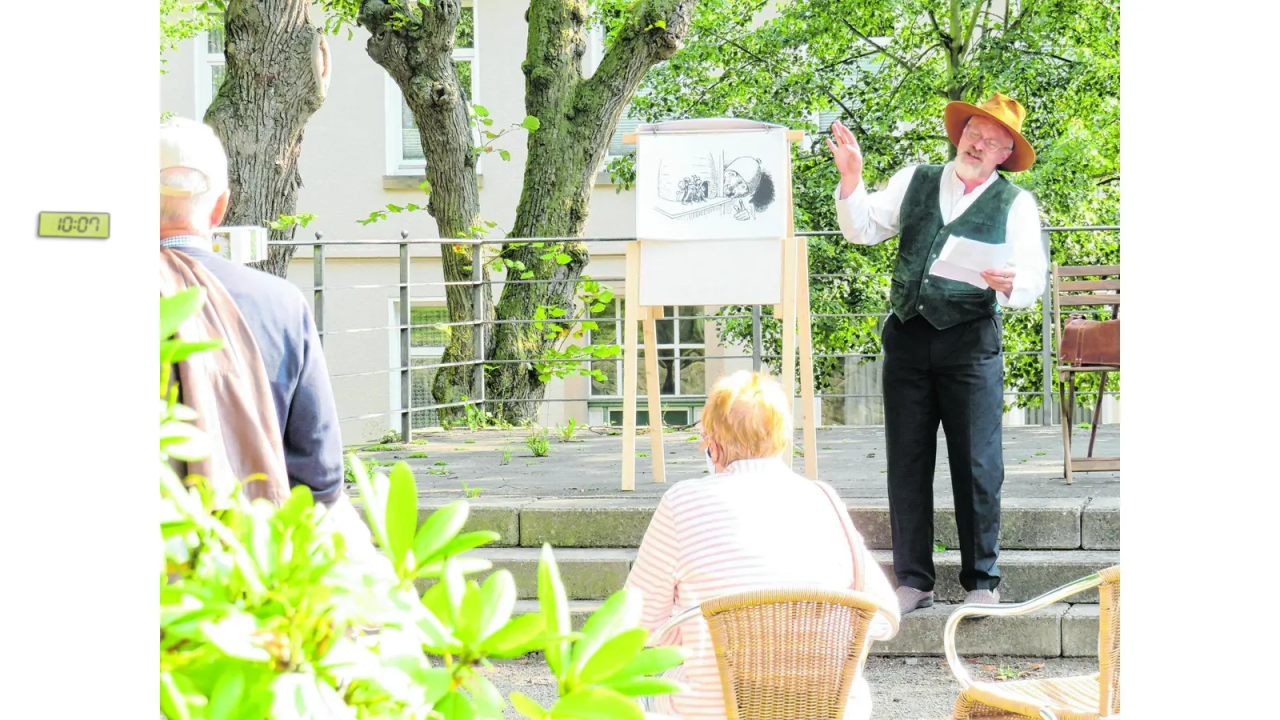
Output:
10.07
